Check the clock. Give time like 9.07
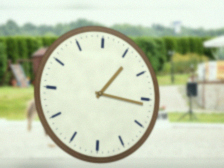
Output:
1.16
